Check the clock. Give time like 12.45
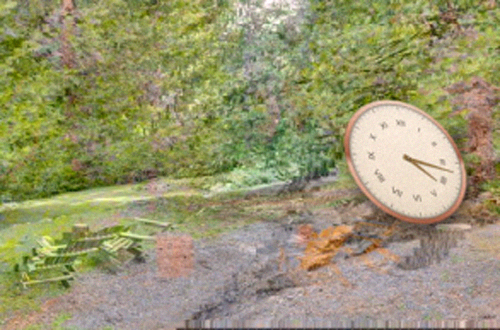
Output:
4.17
